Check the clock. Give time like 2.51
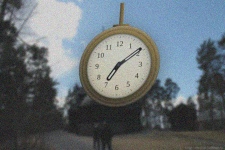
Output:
7.09
